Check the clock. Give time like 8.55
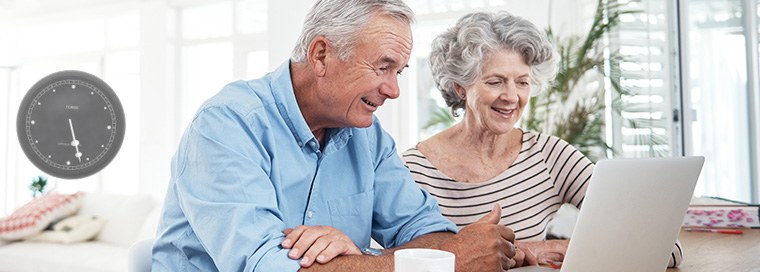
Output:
5.27
